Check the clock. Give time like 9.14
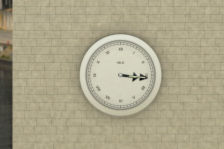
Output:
3.16
